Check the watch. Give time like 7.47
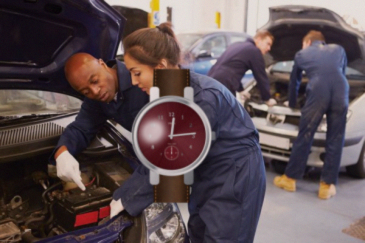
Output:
12.14
